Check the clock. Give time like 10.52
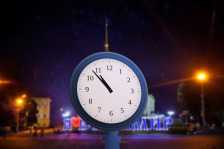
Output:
10.53
